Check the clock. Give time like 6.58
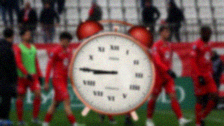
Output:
8.45
